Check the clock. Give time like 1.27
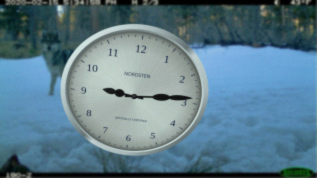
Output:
9.14
